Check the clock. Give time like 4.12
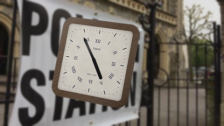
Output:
4.54
